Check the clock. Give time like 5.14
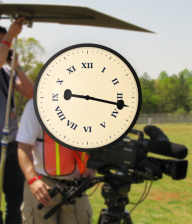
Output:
9.17
